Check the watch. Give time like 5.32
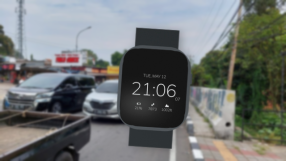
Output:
21.06
